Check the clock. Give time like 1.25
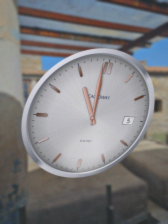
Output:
10.59
